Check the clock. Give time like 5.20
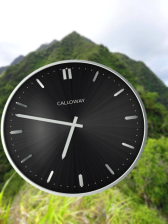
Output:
6.48
